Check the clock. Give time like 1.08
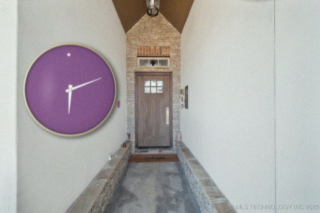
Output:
6.12
